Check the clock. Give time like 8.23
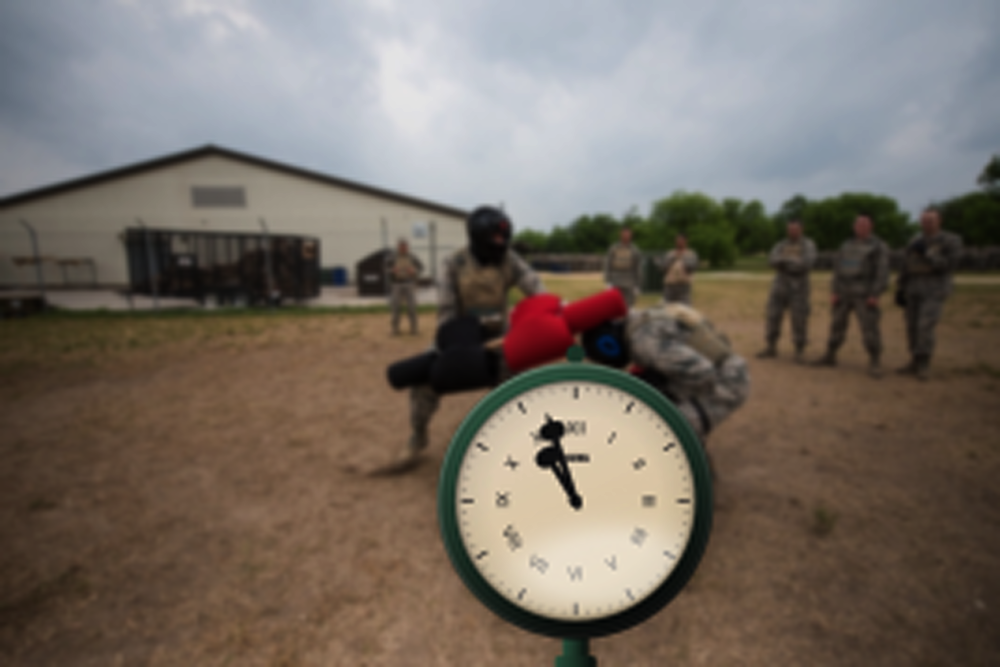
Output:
10.57
